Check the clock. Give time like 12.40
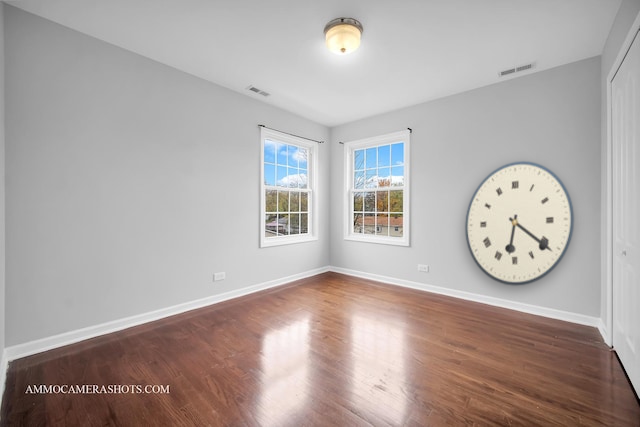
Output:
6.21
